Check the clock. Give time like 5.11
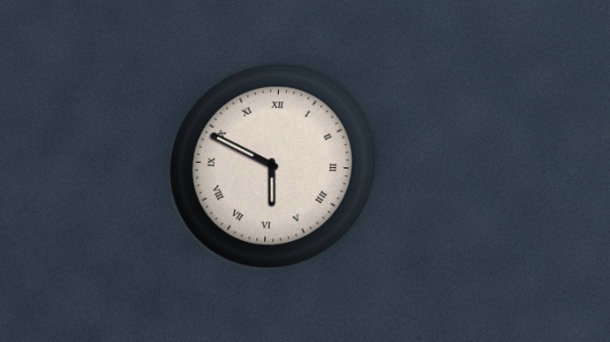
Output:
5.49
